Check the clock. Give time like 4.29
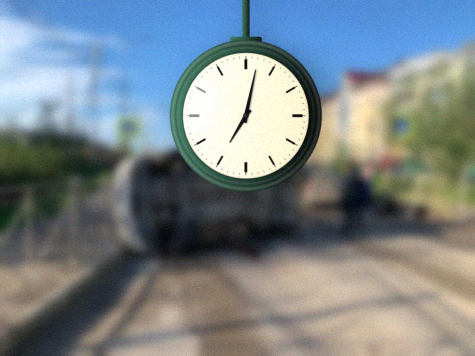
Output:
7.02
